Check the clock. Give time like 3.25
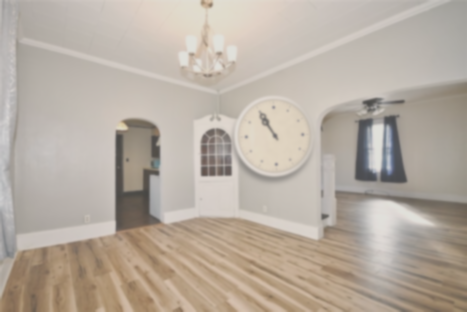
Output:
10.55
